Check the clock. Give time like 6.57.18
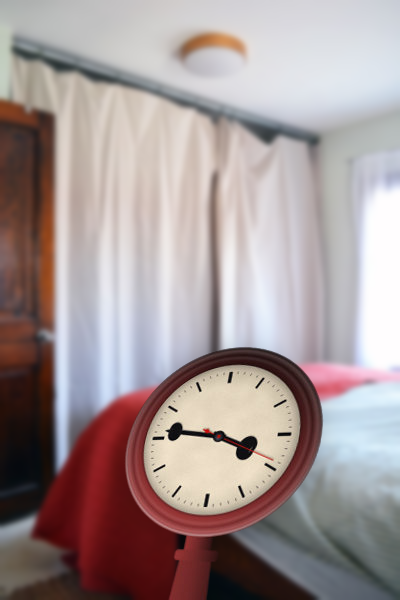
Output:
3.46.19
